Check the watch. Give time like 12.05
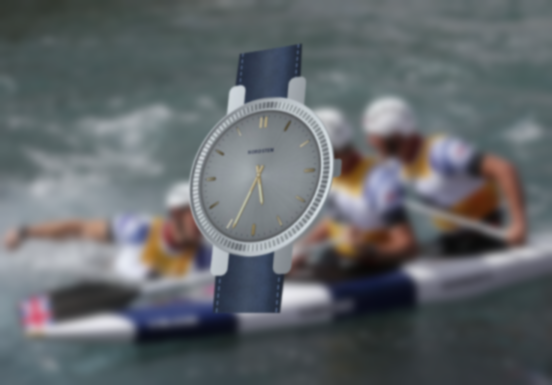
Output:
5.34
